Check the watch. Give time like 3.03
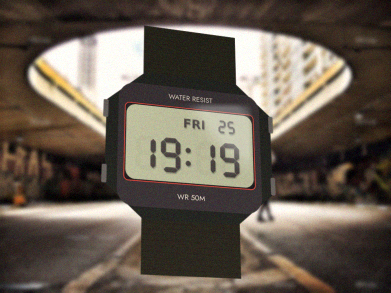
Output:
19.19
